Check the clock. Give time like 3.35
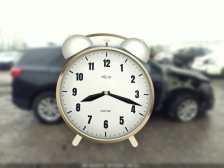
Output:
8.18
